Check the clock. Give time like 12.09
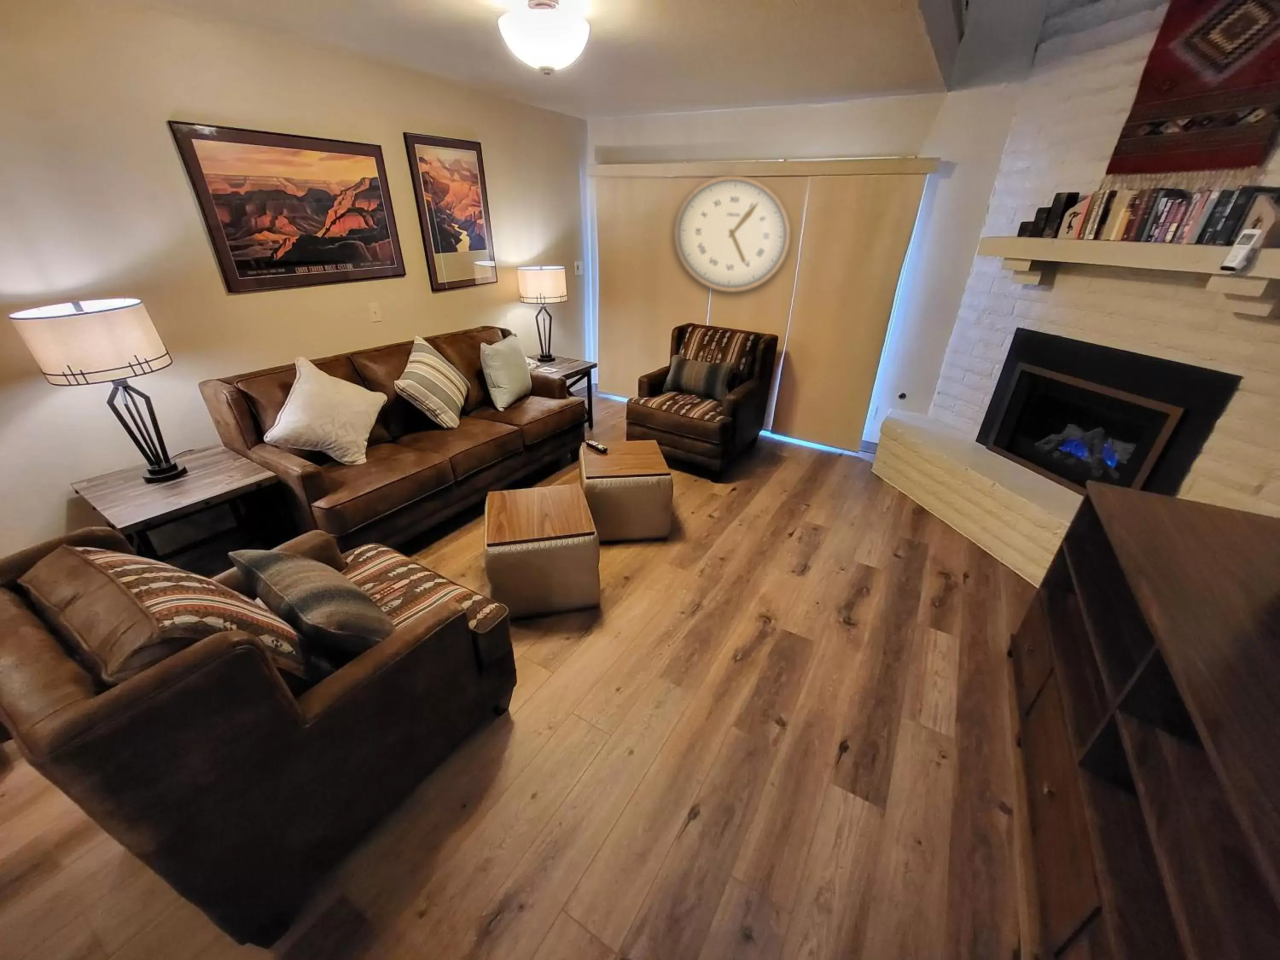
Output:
5.06
